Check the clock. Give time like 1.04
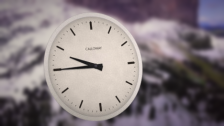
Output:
9.45
